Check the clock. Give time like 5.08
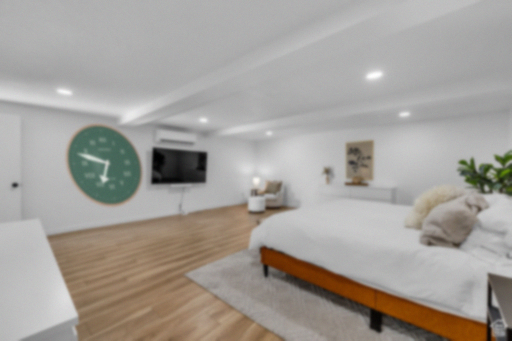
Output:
6.48
